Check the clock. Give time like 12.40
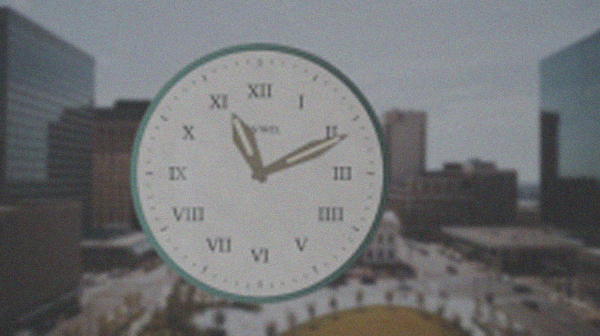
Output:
11.11
